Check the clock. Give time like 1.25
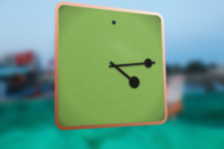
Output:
4.14
